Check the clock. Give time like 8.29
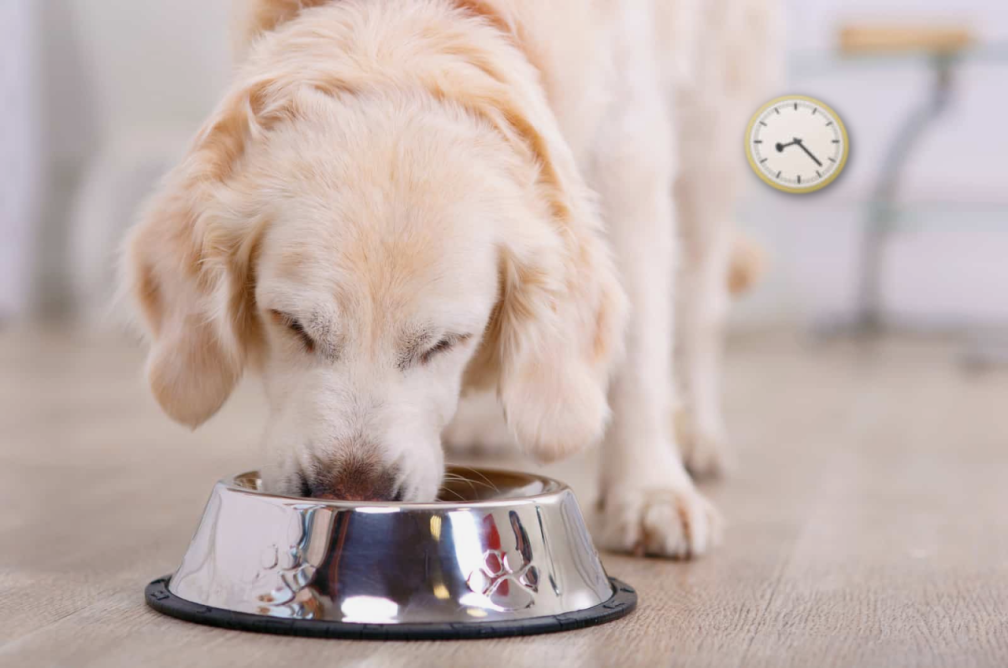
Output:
8.23
